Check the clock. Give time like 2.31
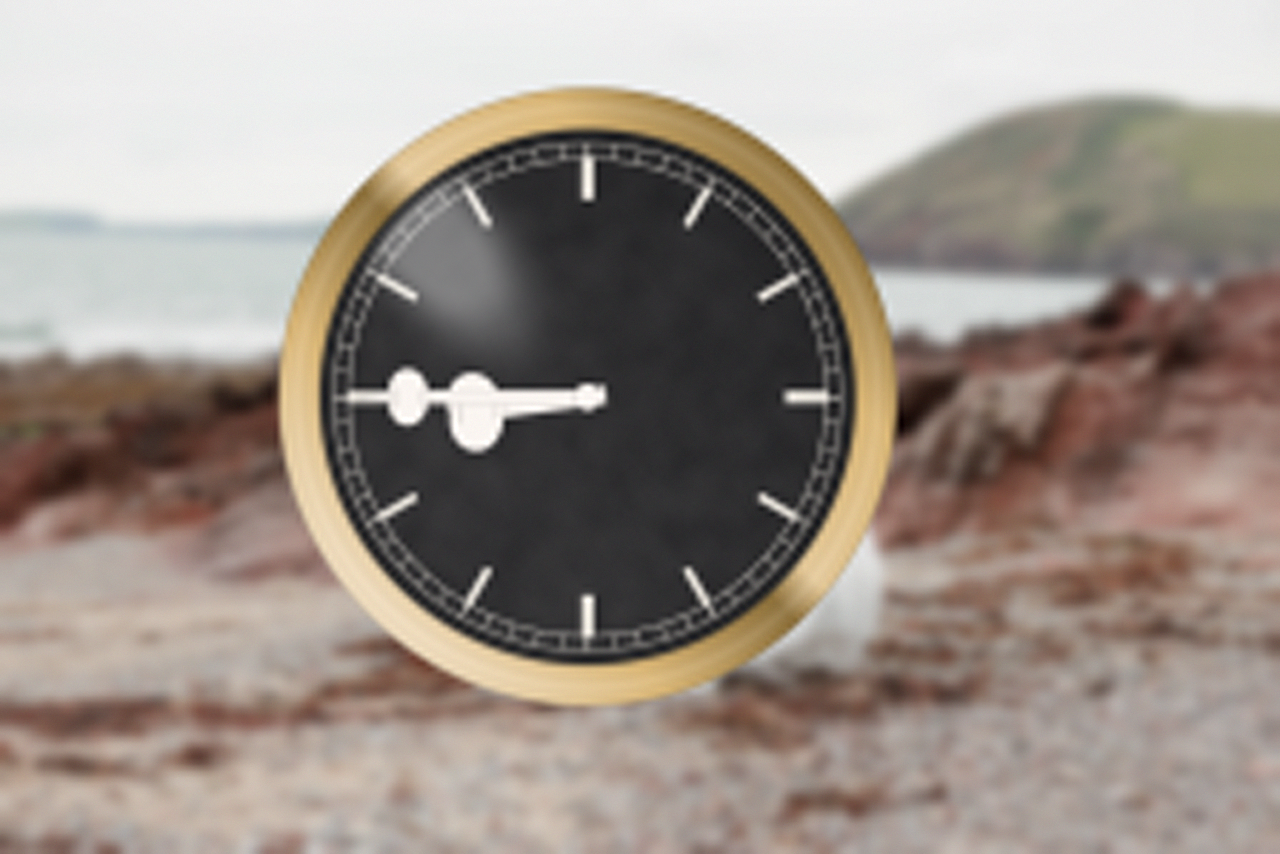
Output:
8.45
